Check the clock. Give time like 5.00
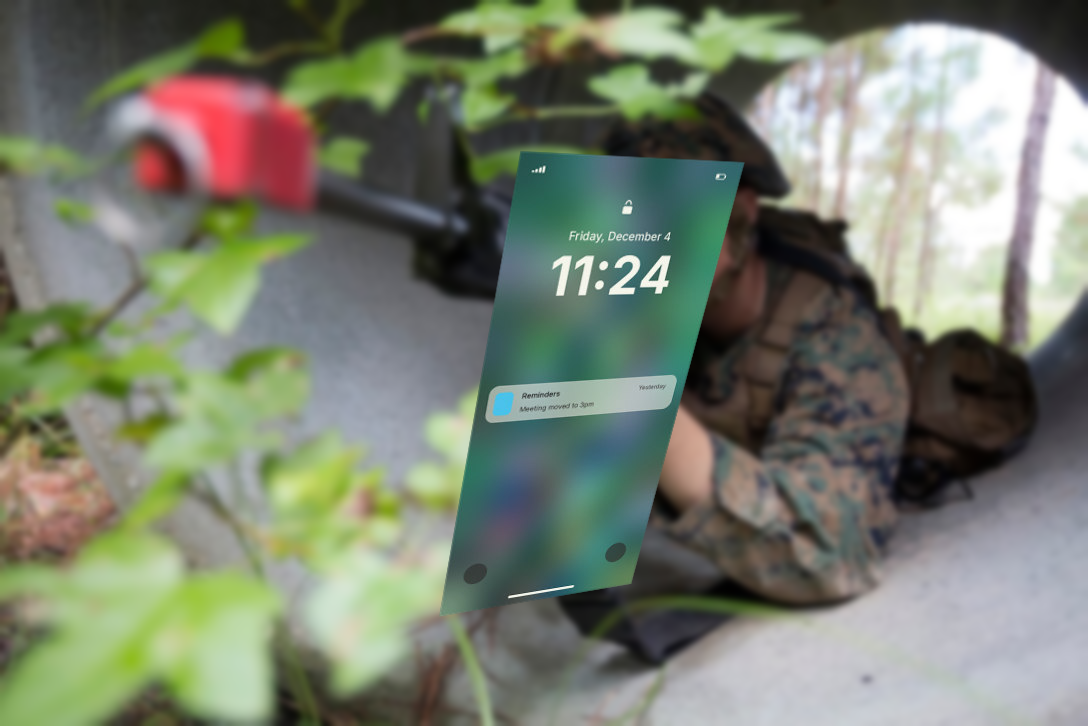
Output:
11.24
